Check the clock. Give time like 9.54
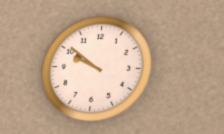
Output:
9.51
